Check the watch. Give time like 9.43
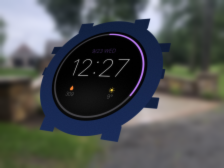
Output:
12.27
